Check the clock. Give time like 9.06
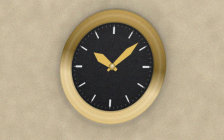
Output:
10.08
